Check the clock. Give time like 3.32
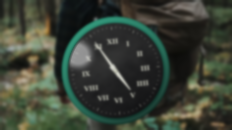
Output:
4.55
